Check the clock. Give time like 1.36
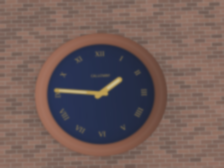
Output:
1.46
